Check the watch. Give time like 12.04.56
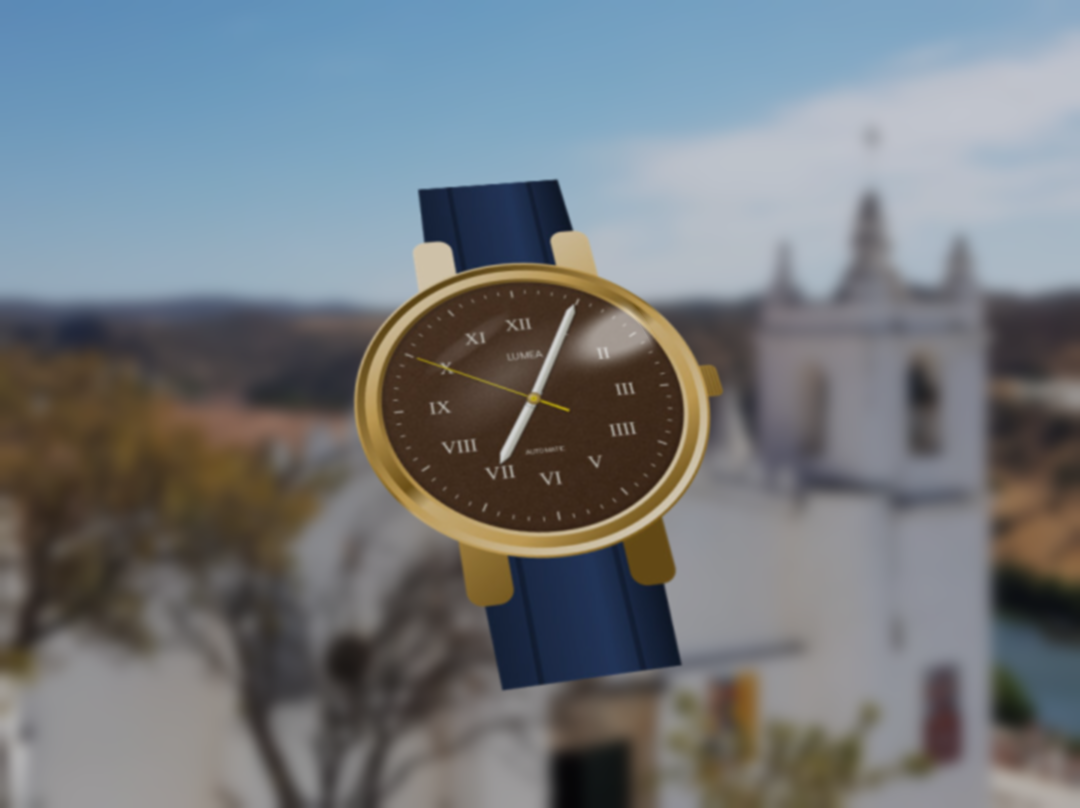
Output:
7.04.50
